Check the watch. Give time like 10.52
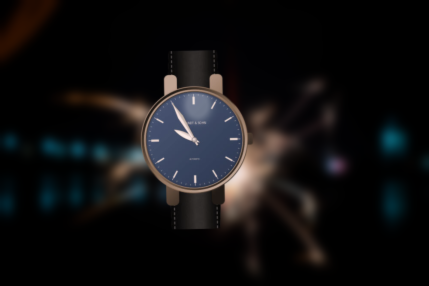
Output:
9.55
